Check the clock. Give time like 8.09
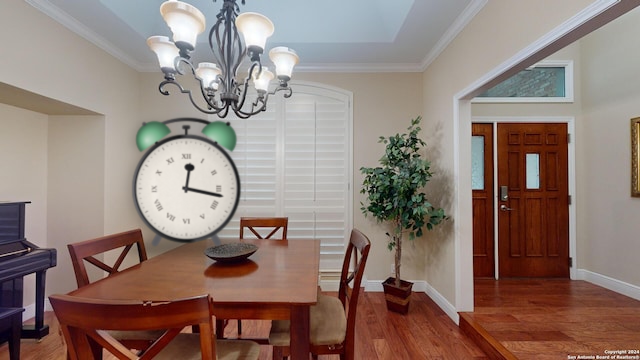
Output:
12.17
